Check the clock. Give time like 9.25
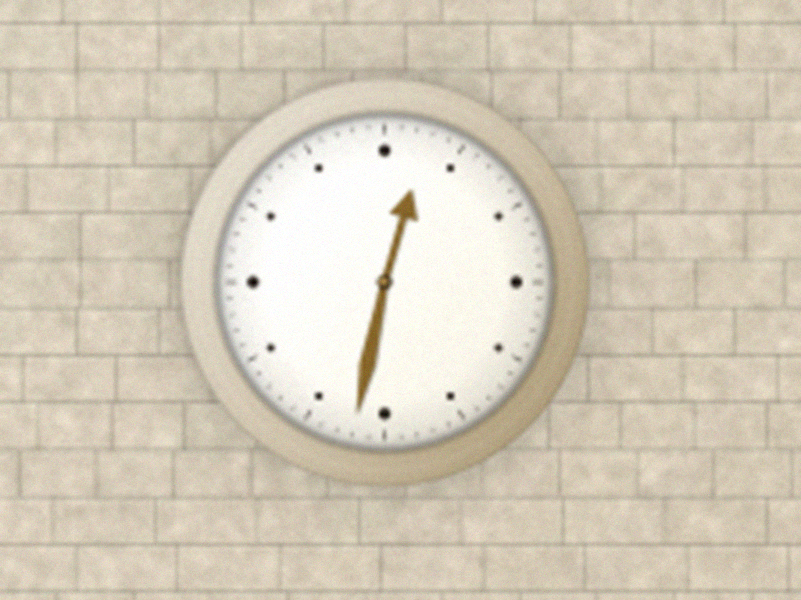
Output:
12.32
